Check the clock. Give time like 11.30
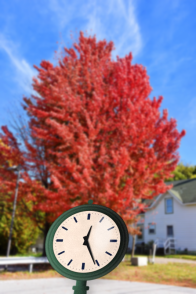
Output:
12.26
